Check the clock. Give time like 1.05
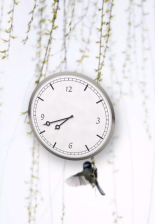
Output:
7.42
